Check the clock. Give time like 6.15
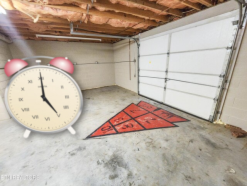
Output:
5.00
